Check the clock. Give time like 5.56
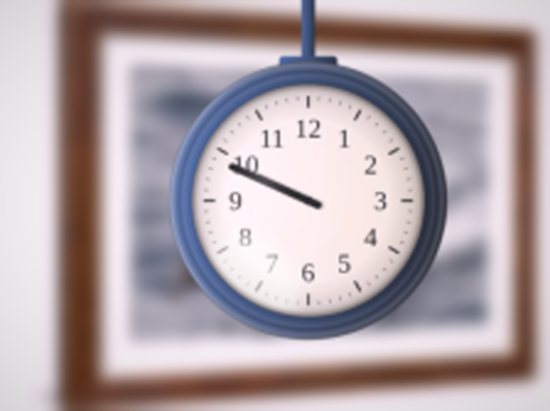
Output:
9.49
